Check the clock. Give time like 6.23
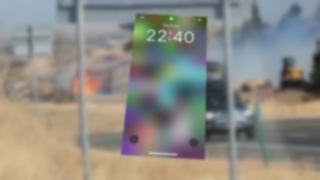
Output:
22.40
